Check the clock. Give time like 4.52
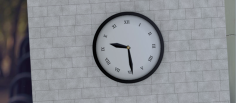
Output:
9.29
